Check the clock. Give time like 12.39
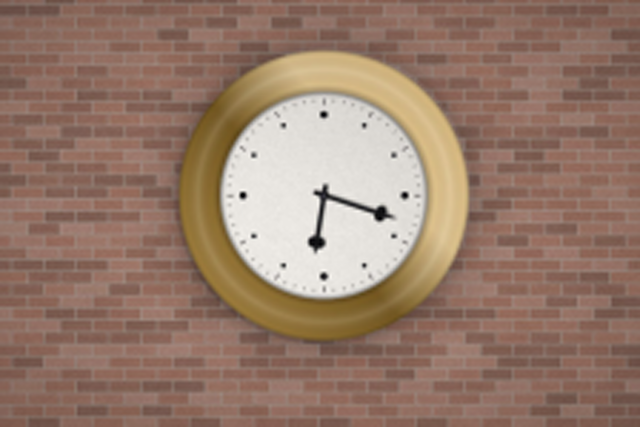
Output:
6.18
